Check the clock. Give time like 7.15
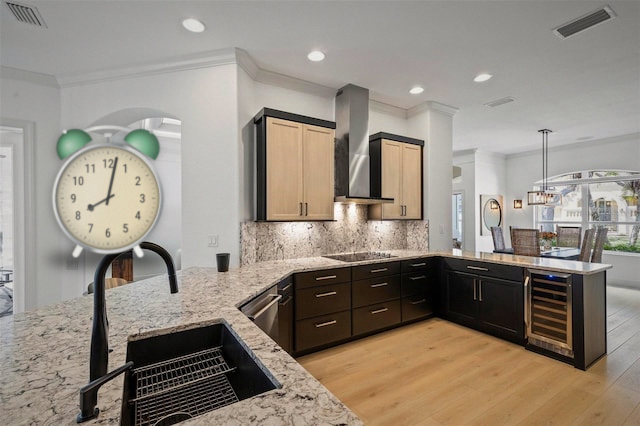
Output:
8.02
